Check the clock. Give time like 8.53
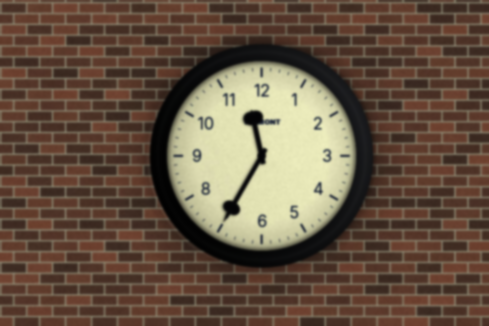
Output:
11.35
